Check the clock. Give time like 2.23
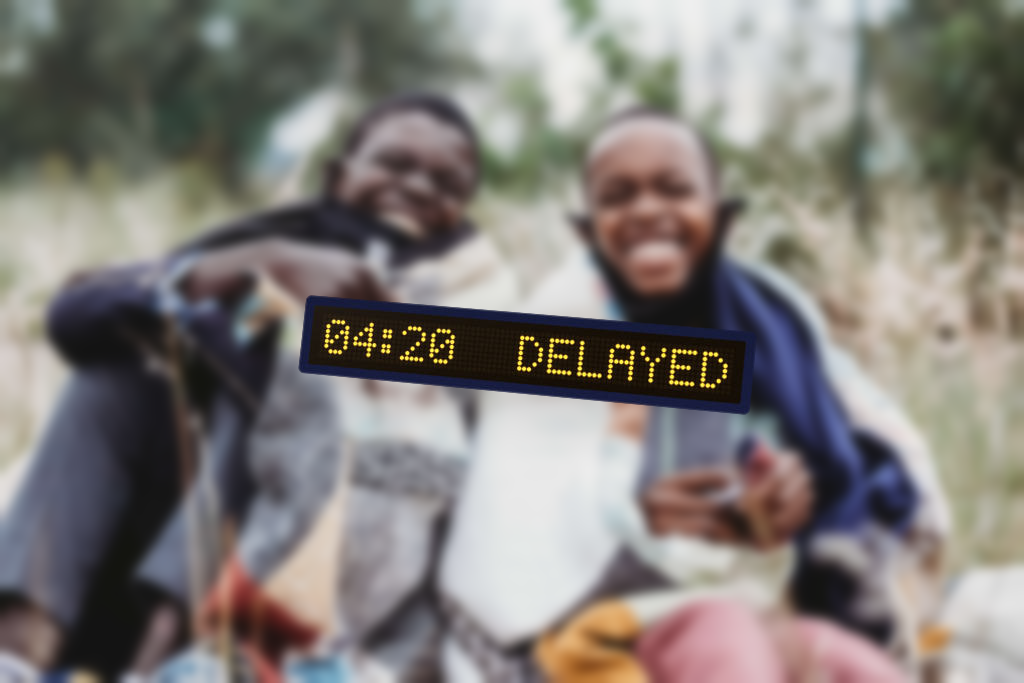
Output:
4.20
